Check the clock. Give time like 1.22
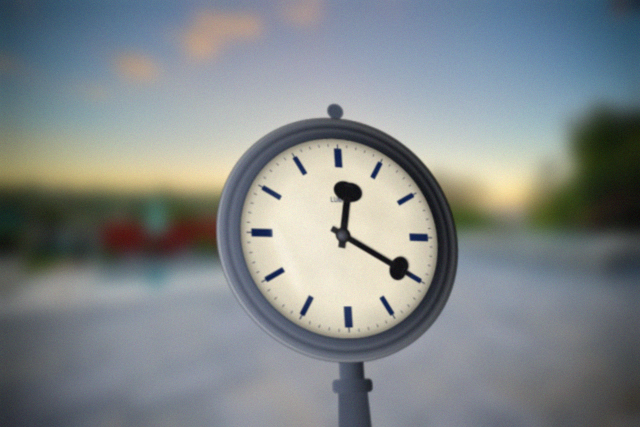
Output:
12.20
